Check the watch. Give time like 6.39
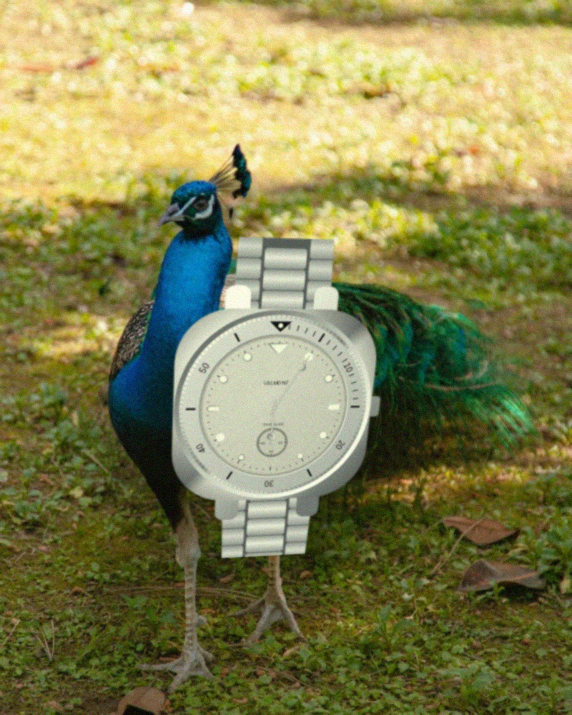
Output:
6.05
